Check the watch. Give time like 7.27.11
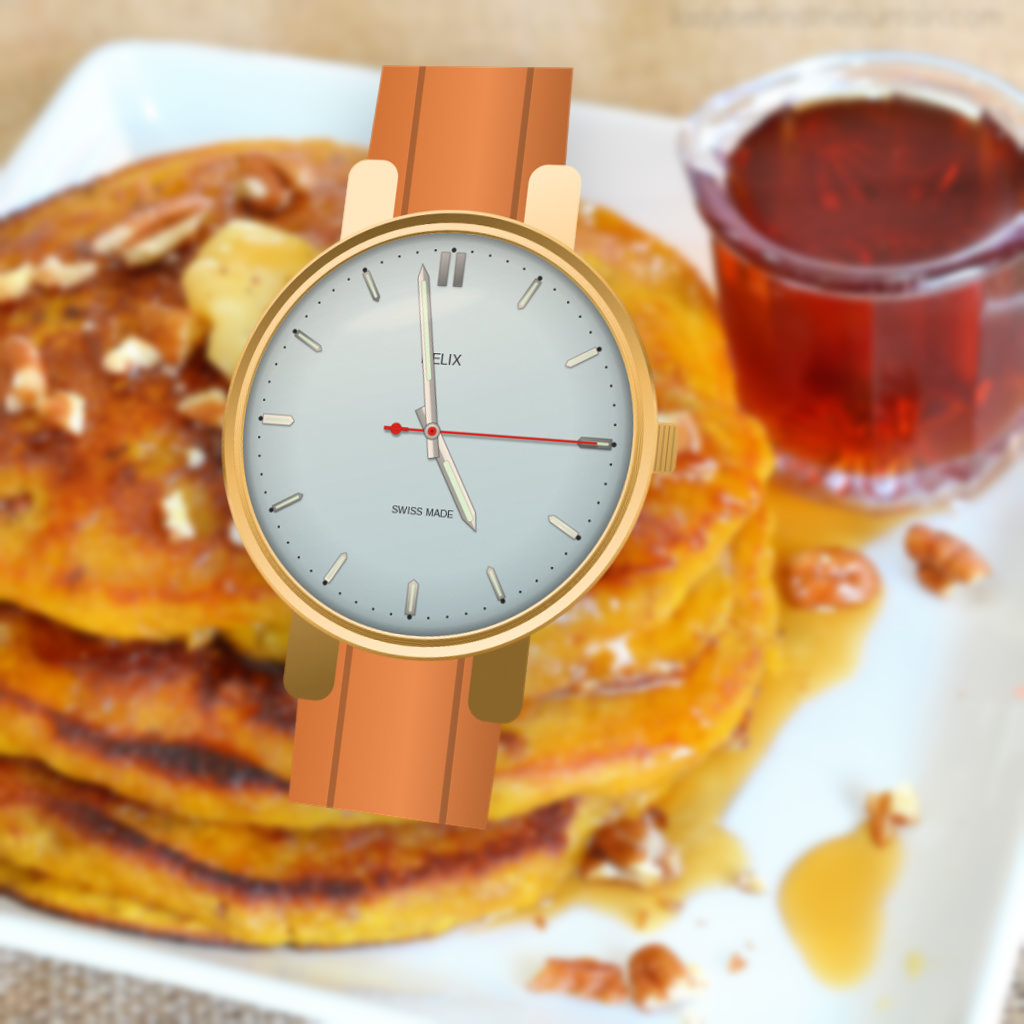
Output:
4.58.15
